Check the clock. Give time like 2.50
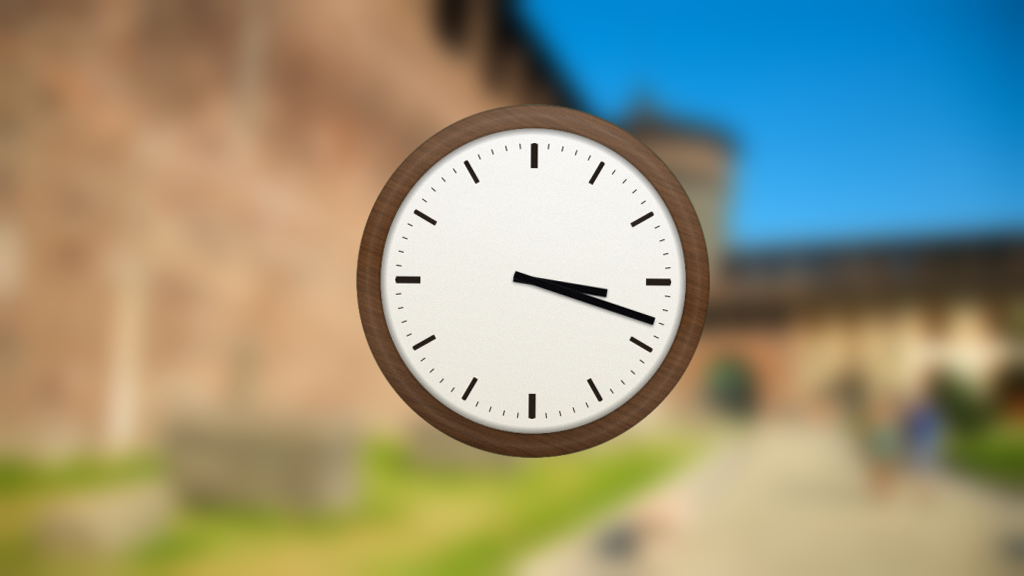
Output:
3.18
